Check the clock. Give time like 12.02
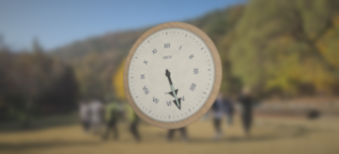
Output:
5.27
